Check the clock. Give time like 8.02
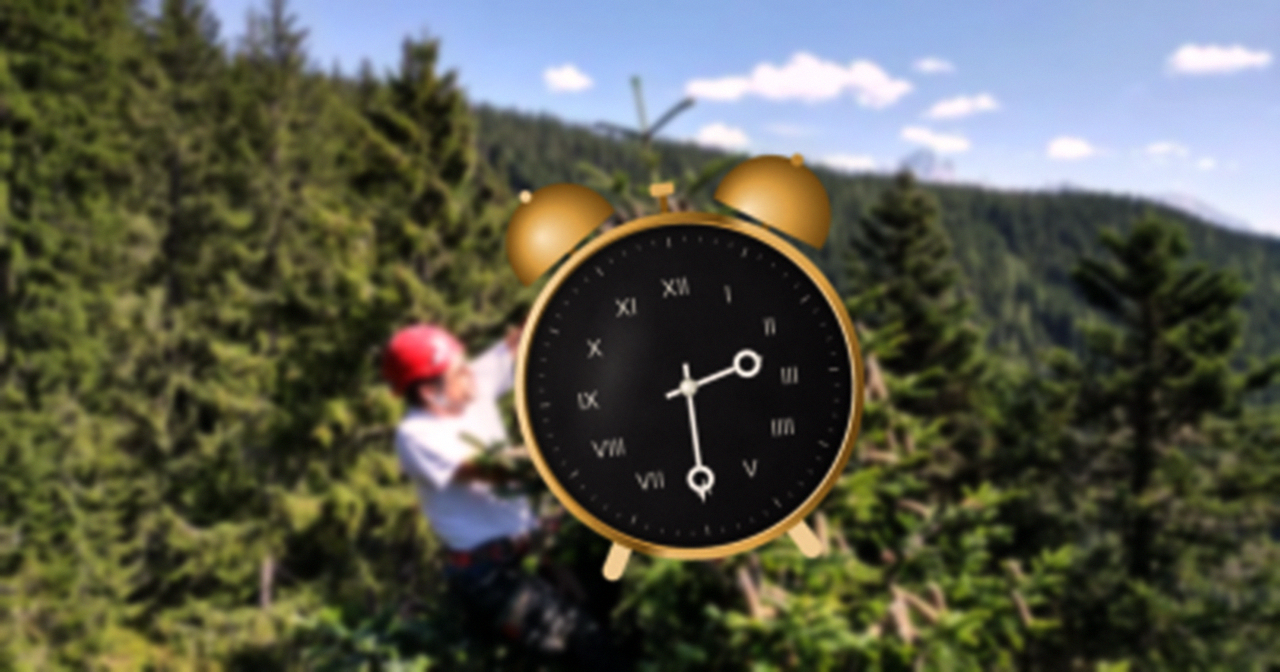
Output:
2.30
